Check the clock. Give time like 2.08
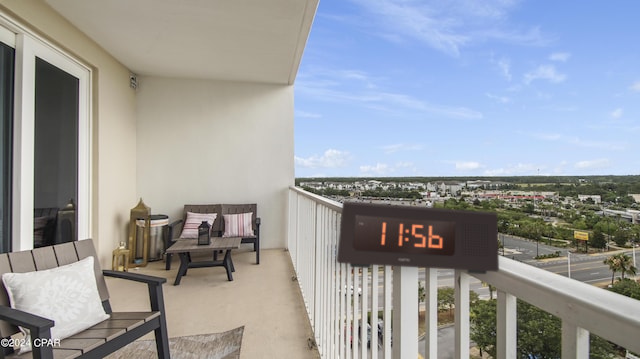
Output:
11.56
